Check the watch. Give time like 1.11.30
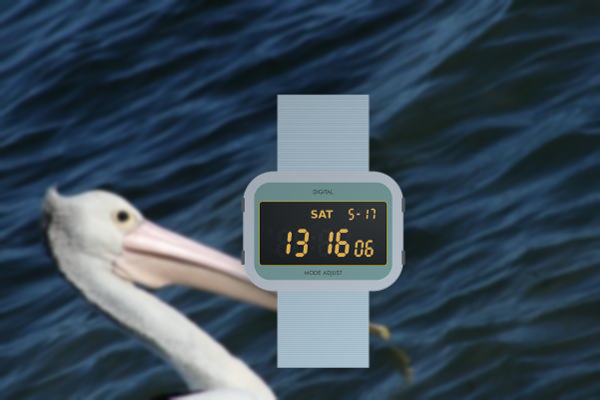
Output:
13.16.06
